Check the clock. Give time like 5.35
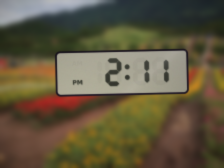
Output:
2.11
